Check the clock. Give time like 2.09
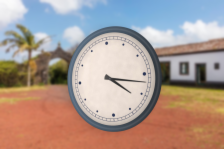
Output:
4.17
